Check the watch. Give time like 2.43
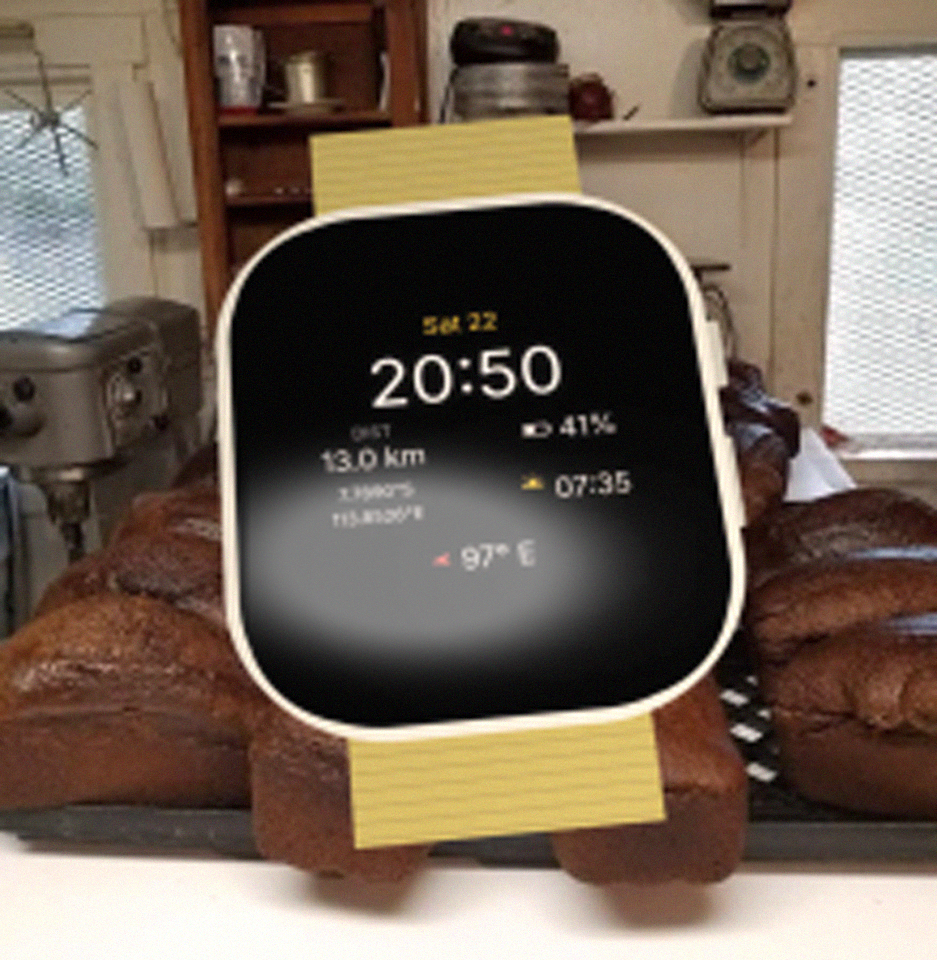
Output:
20.50
